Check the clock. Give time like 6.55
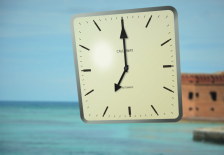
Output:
7.00
